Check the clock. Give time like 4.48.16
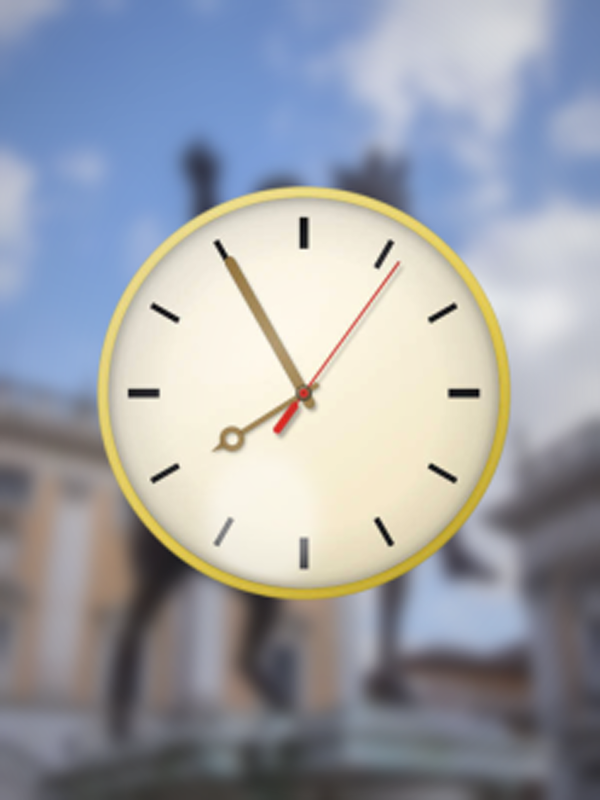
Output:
7.55.06
